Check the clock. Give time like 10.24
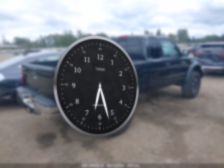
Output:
6.27
